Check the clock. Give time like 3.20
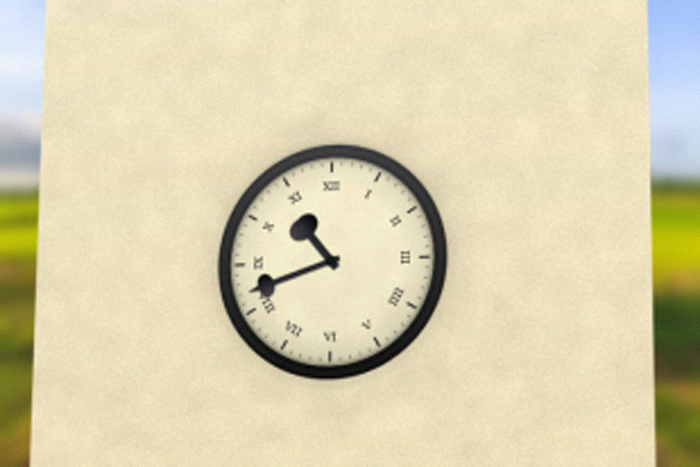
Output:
10.42
